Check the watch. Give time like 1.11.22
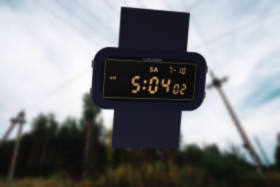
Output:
5.04.02
